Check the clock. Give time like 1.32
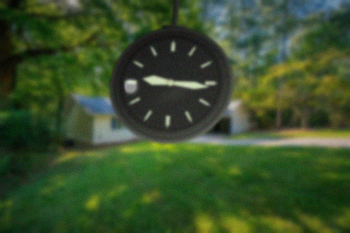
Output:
9.16
